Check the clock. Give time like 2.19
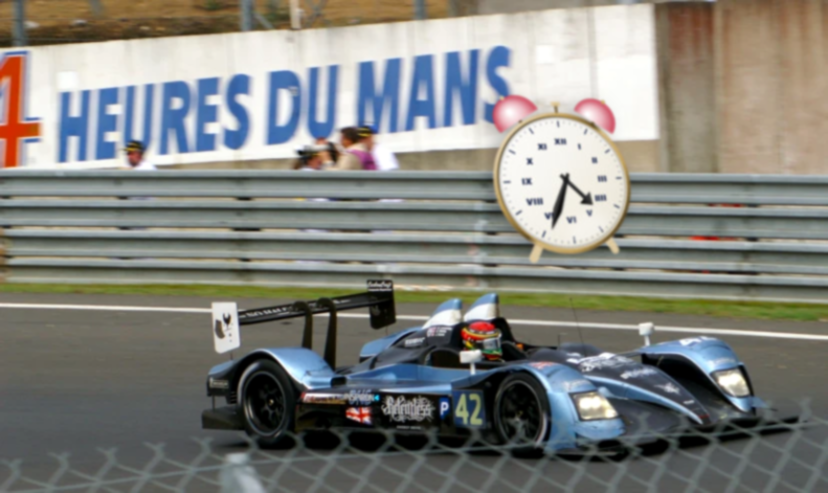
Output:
4.34
